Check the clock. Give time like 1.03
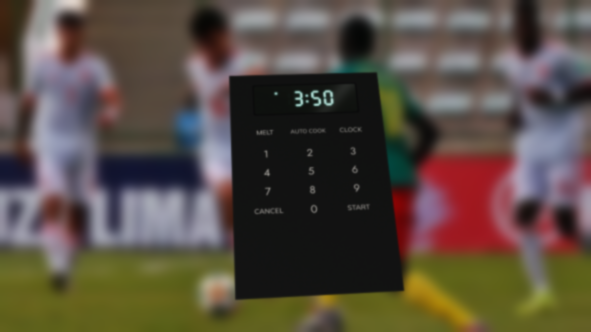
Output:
3.50
